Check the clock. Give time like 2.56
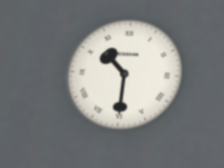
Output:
10.30
